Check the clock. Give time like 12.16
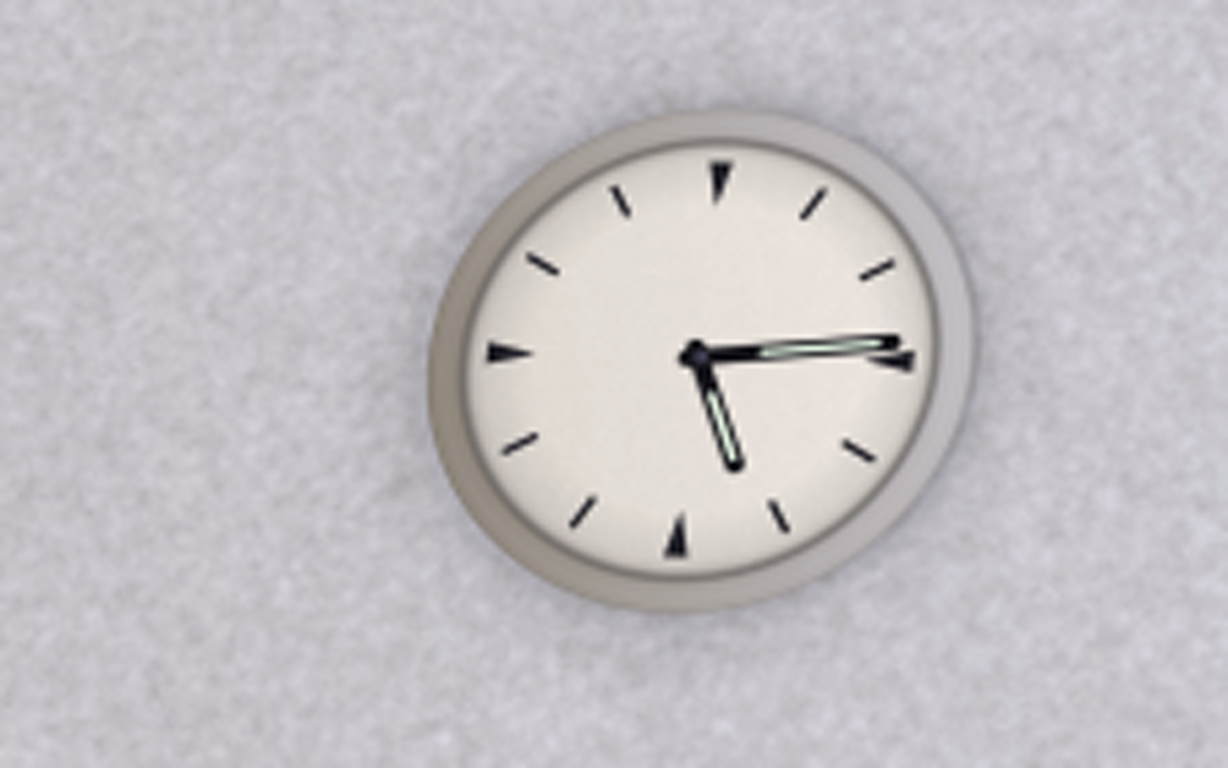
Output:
5.14
